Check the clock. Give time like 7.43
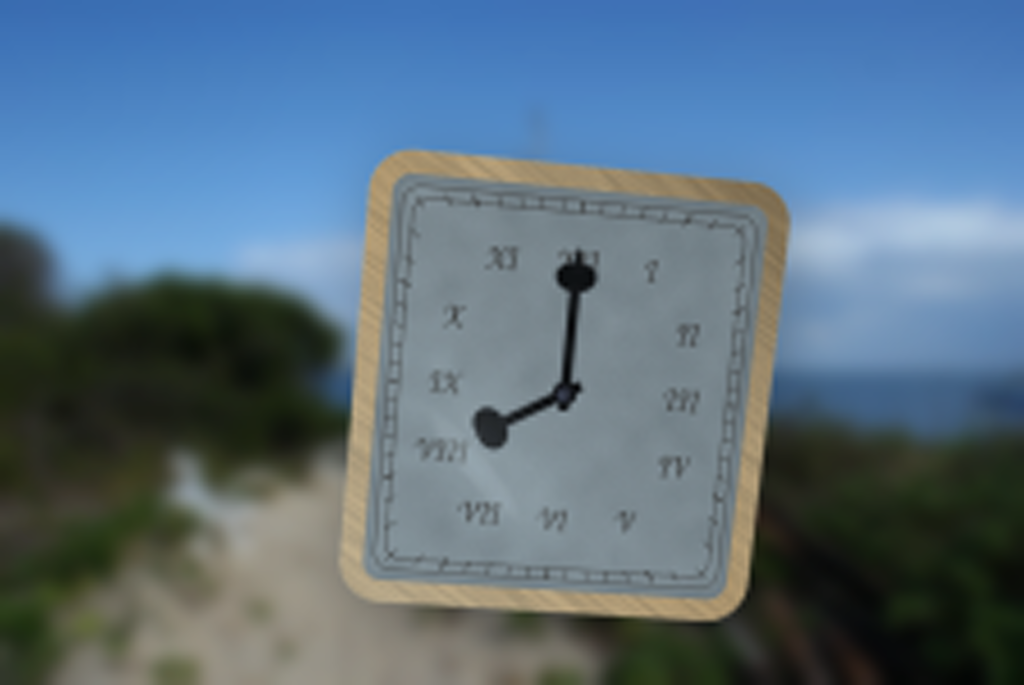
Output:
8.00
